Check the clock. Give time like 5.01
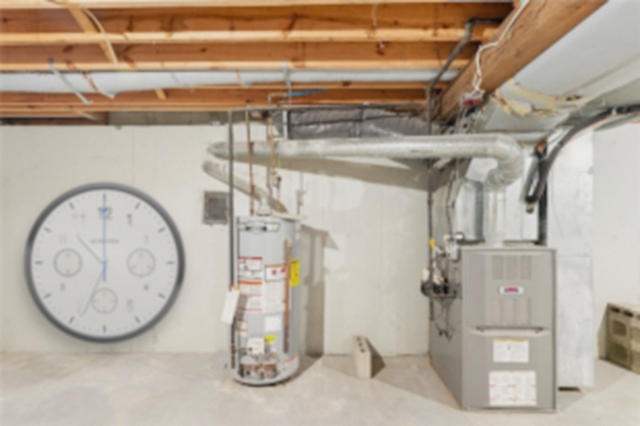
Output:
10.34
